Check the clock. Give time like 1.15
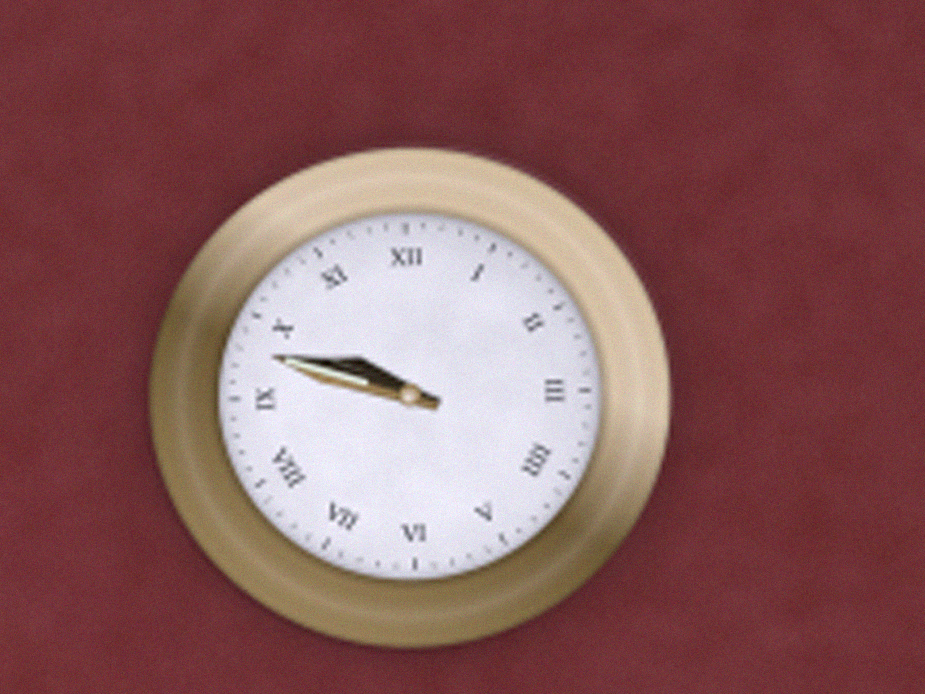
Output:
9.48
